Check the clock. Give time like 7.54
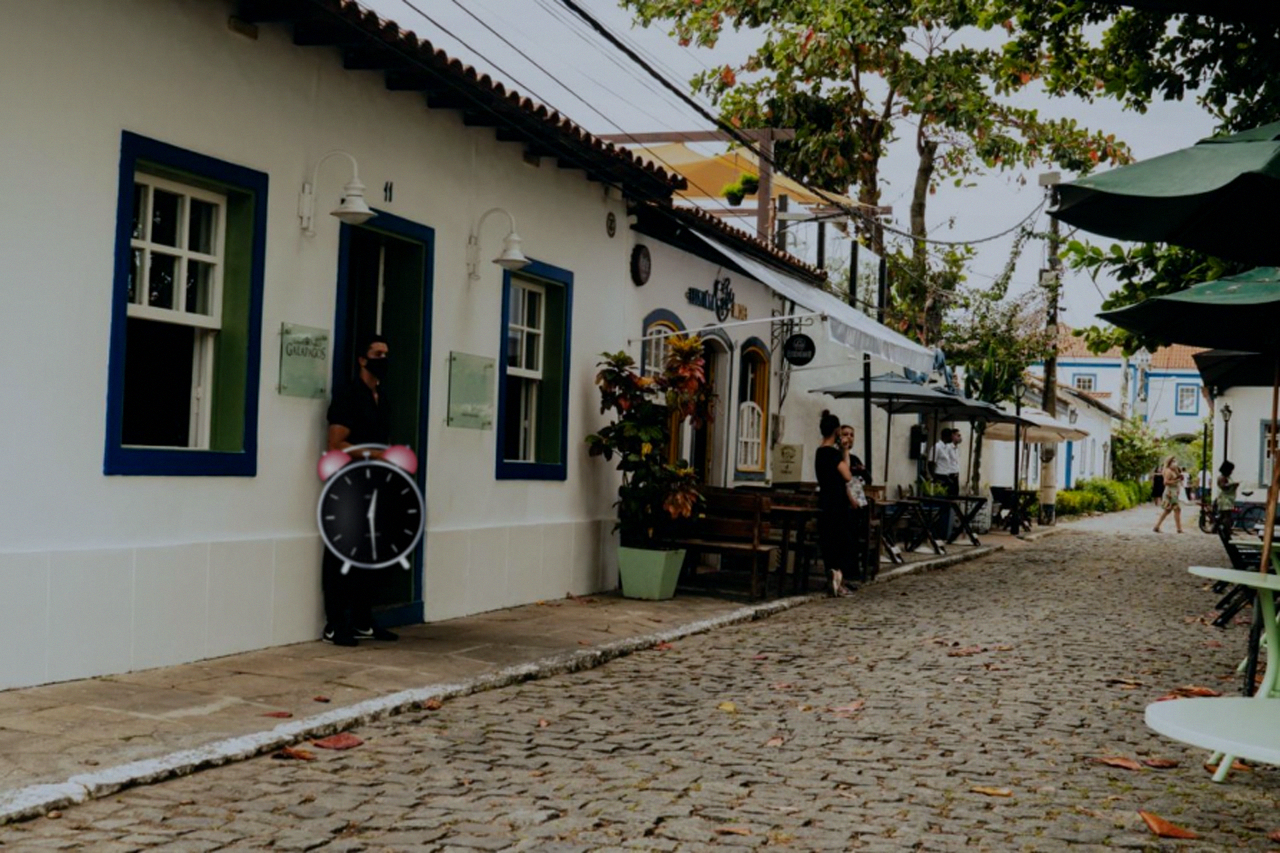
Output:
12.30
